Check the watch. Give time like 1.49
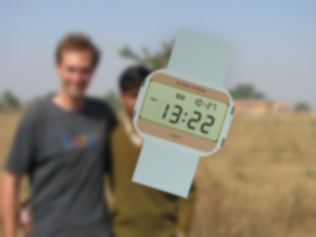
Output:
13.22
